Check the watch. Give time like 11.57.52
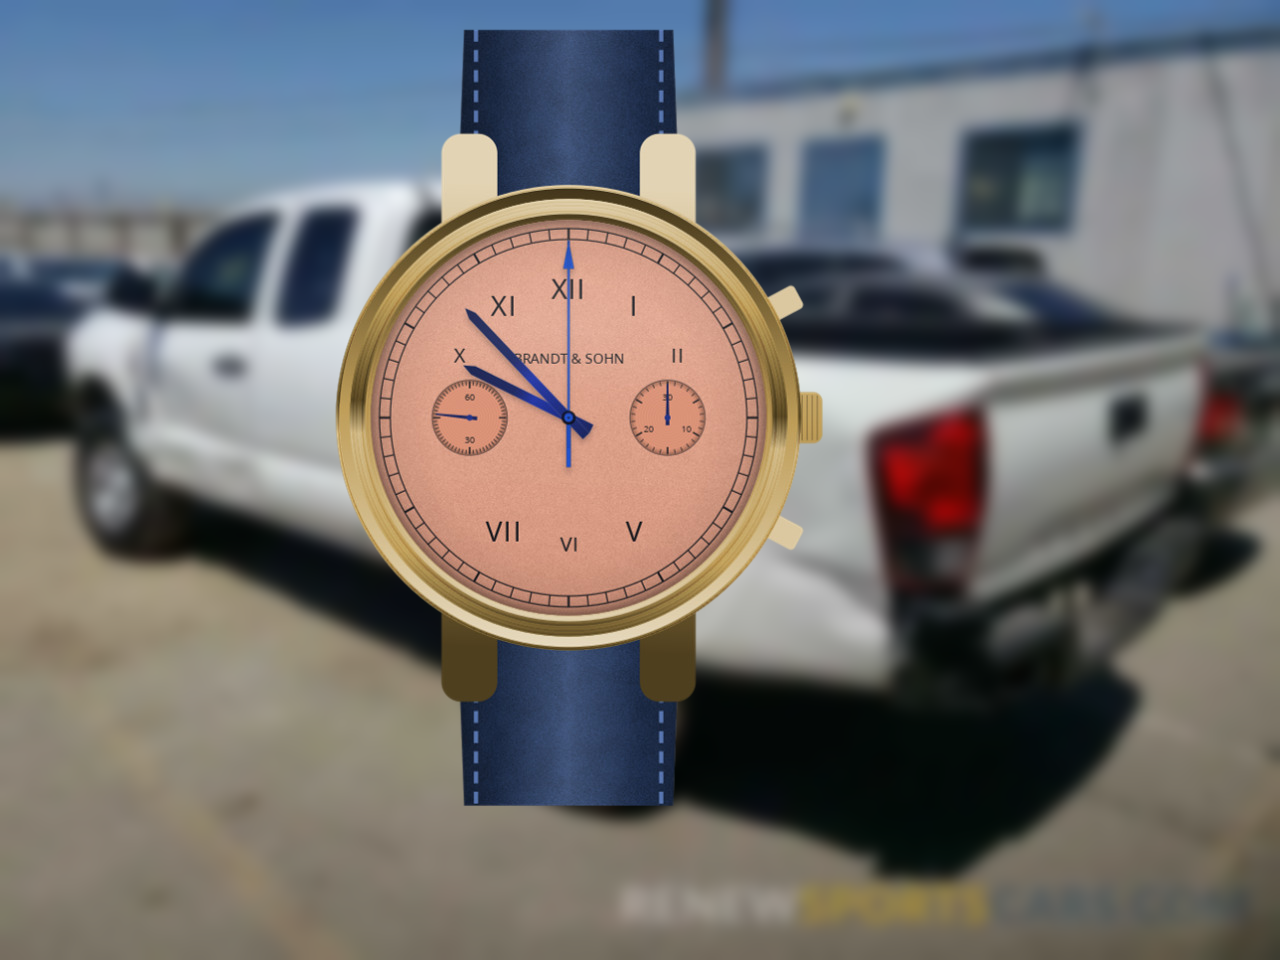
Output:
9.52.46
